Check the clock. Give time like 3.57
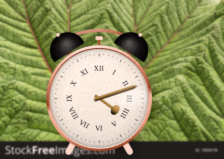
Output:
4.12
